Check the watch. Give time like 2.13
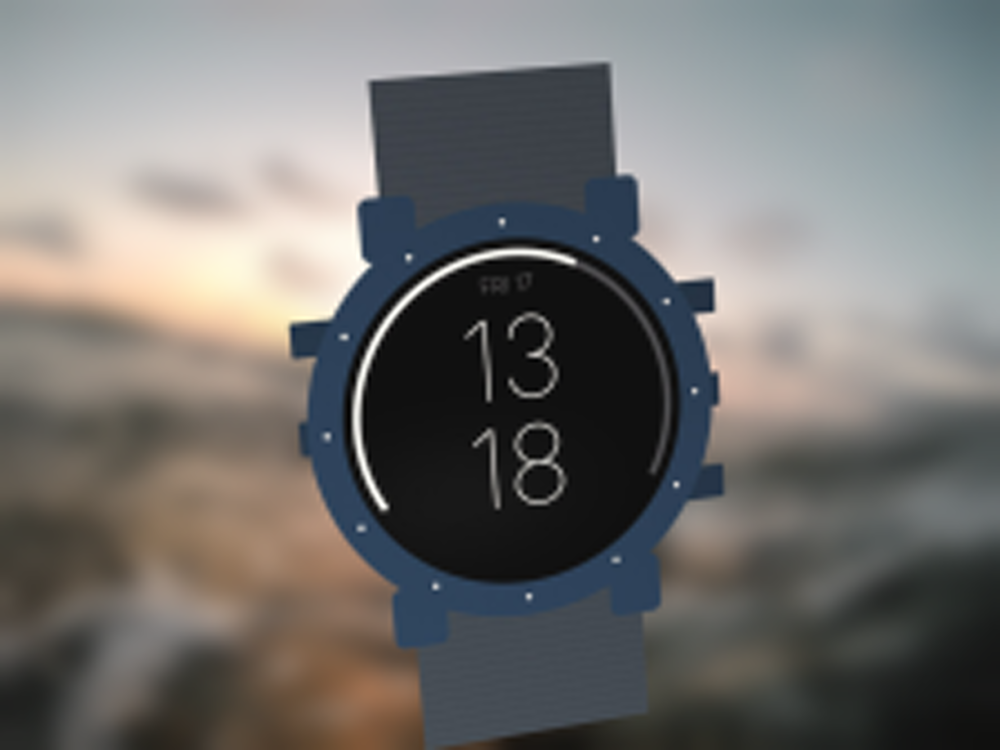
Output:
13.18
